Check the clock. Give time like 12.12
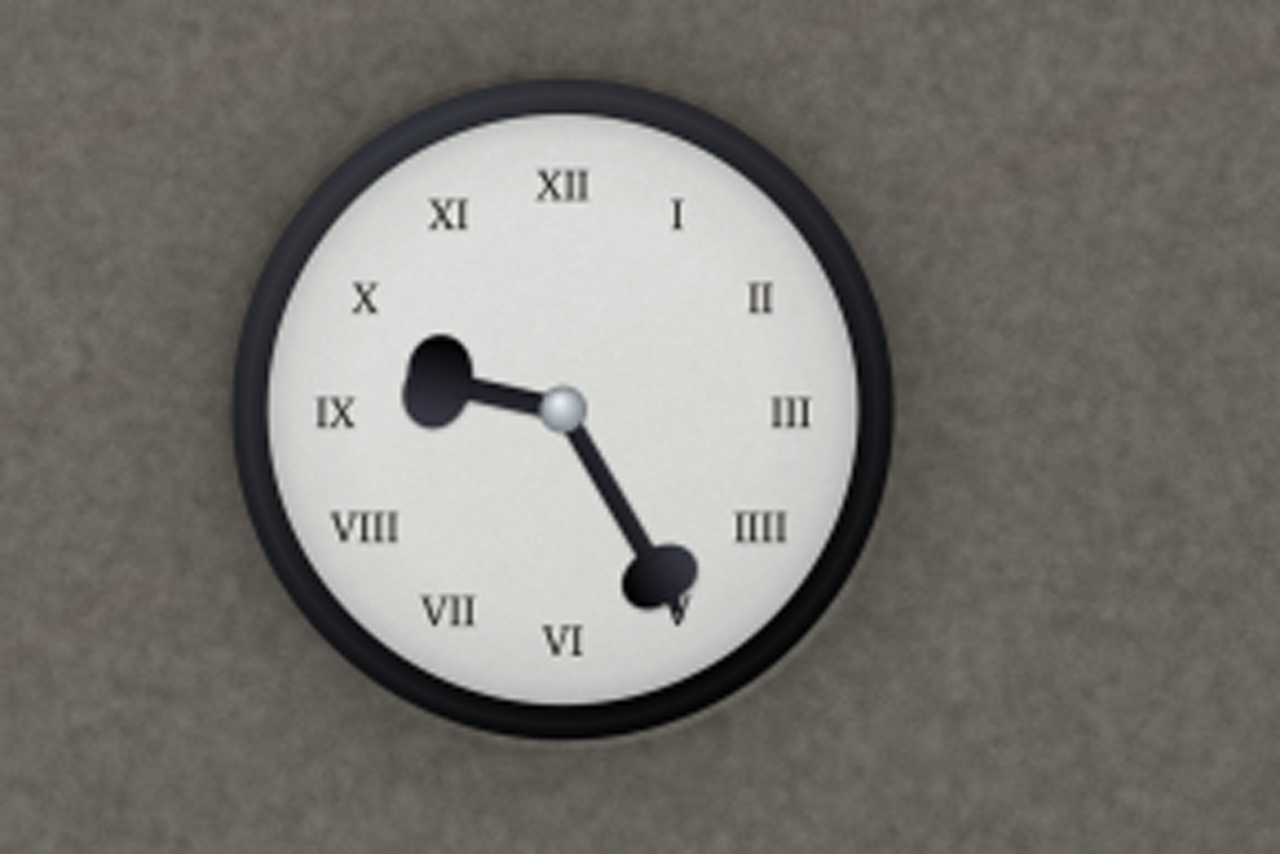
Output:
9.25
